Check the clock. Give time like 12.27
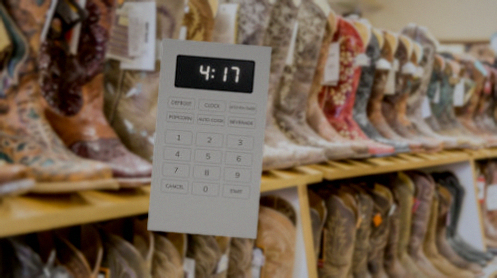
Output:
4.17
